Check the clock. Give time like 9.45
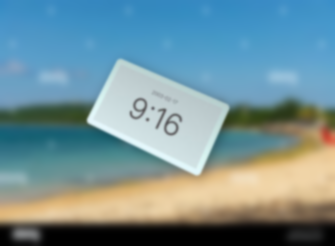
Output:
9.16
